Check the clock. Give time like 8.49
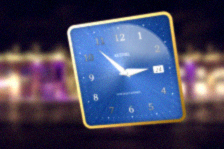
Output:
2.53
